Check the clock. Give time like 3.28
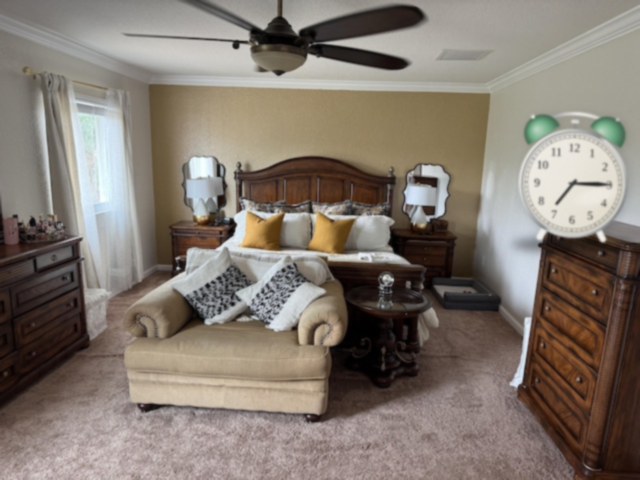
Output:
7.15
